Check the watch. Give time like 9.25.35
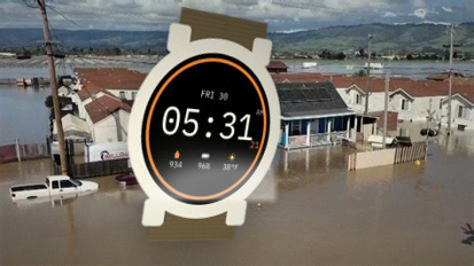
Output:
5.31.21
